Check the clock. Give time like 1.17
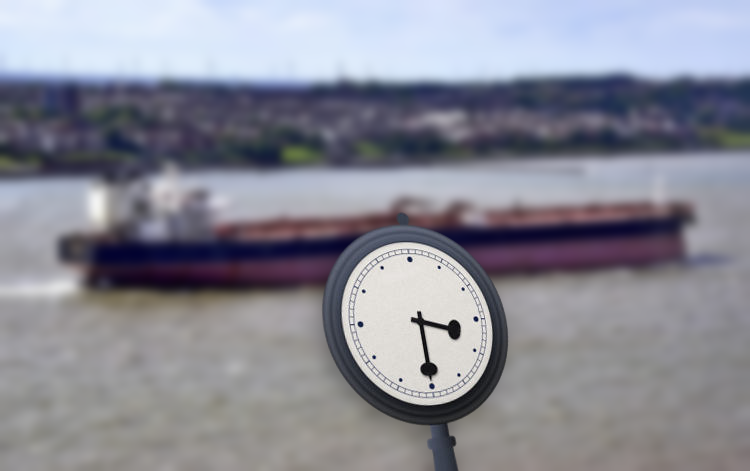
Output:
3.30
